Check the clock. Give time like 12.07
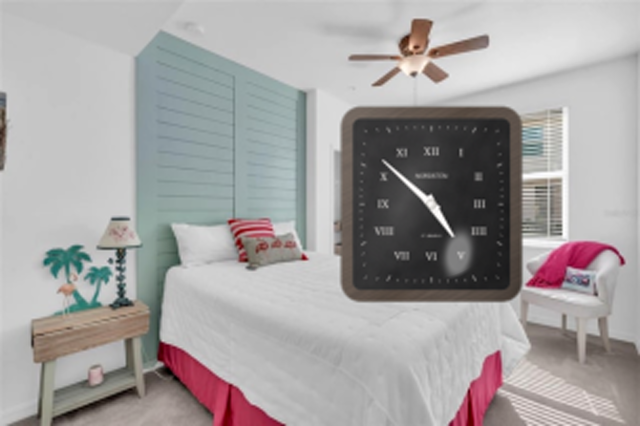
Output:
4.52
